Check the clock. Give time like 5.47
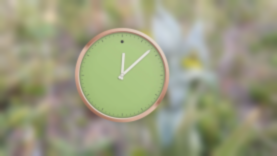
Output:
12.08
